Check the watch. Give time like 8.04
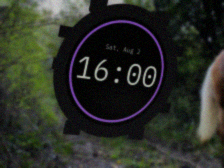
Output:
16.00
